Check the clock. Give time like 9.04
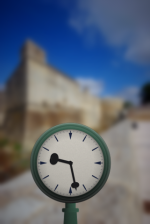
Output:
9.28
